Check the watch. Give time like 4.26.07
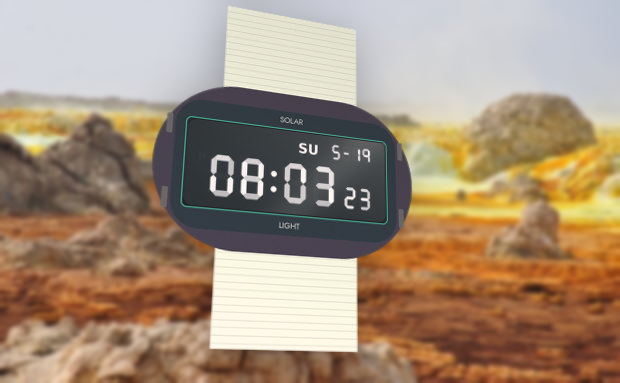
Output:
8.03.23
